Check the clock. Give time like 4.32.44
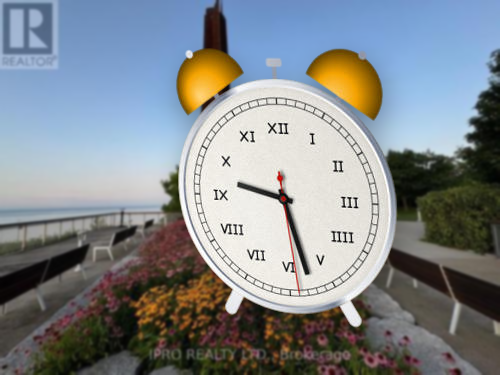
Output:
9.27.29
